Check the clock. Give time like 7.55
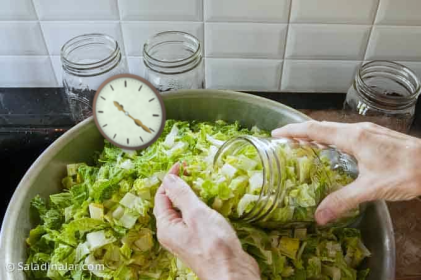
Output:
10.21
